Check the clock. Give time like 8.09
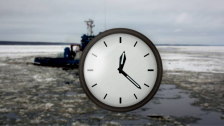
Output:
12.22
